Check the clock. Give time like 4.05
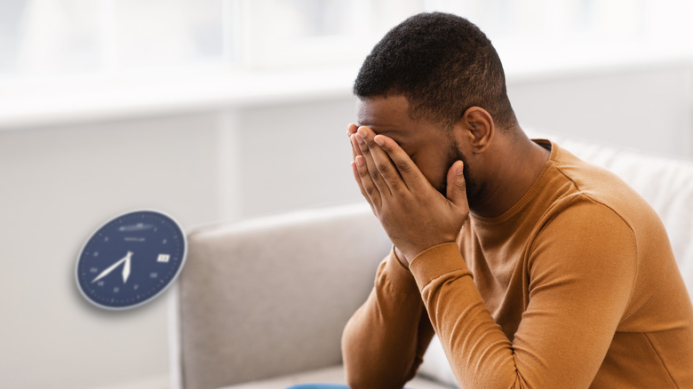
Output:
5.37
